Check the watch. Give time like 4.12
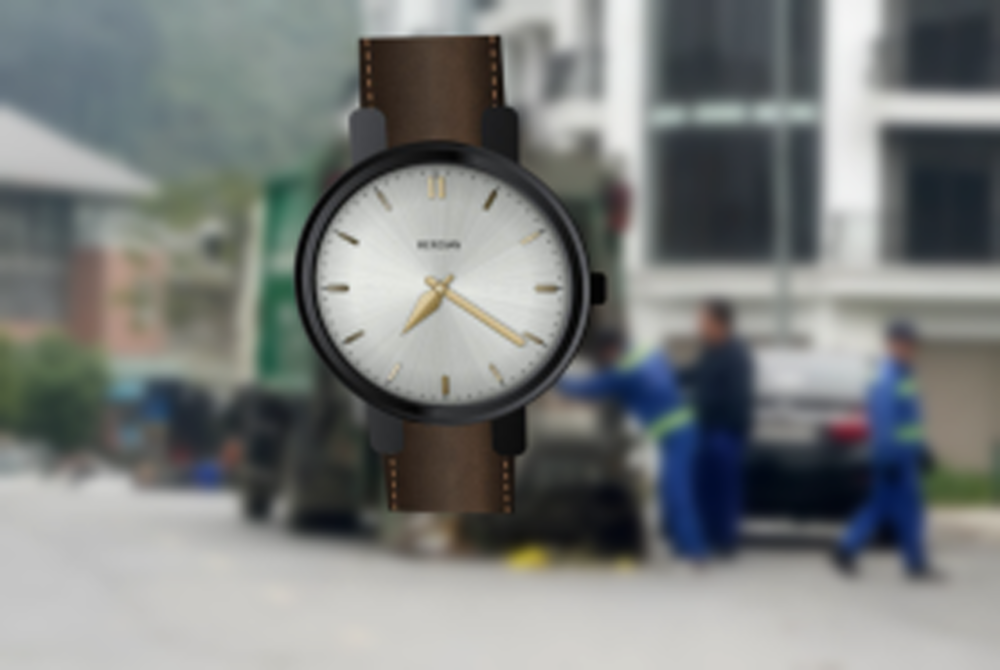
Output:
7.21
